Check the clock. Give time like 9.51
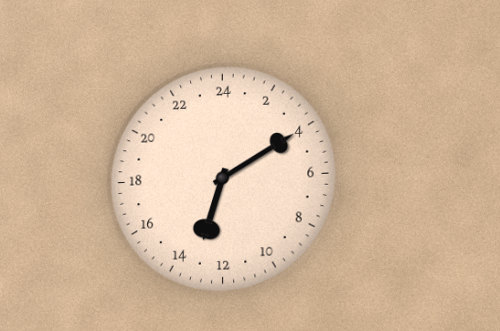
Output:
13.10
